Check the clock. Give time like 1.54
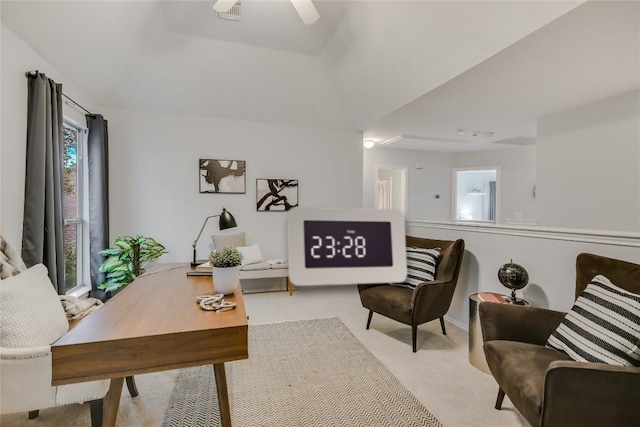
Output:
23.28
